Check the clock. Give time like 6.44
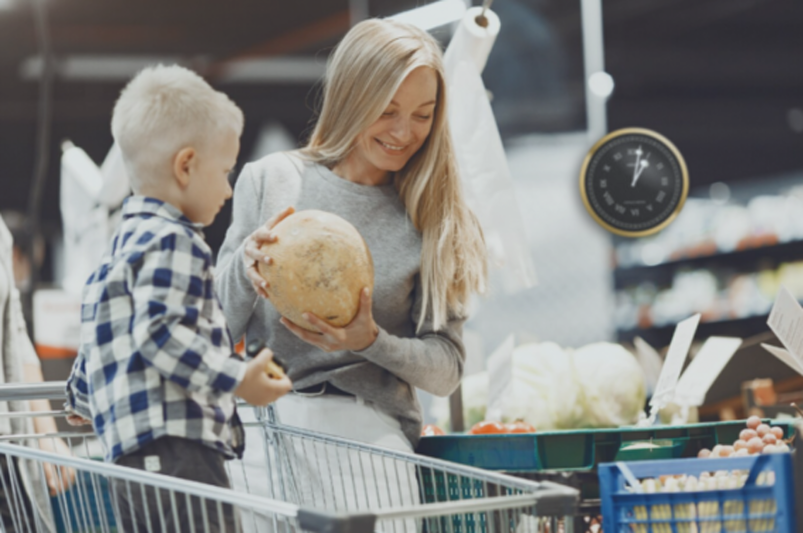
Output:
1.02
